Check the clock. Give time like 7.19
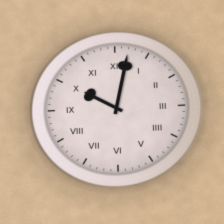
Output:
10.02
